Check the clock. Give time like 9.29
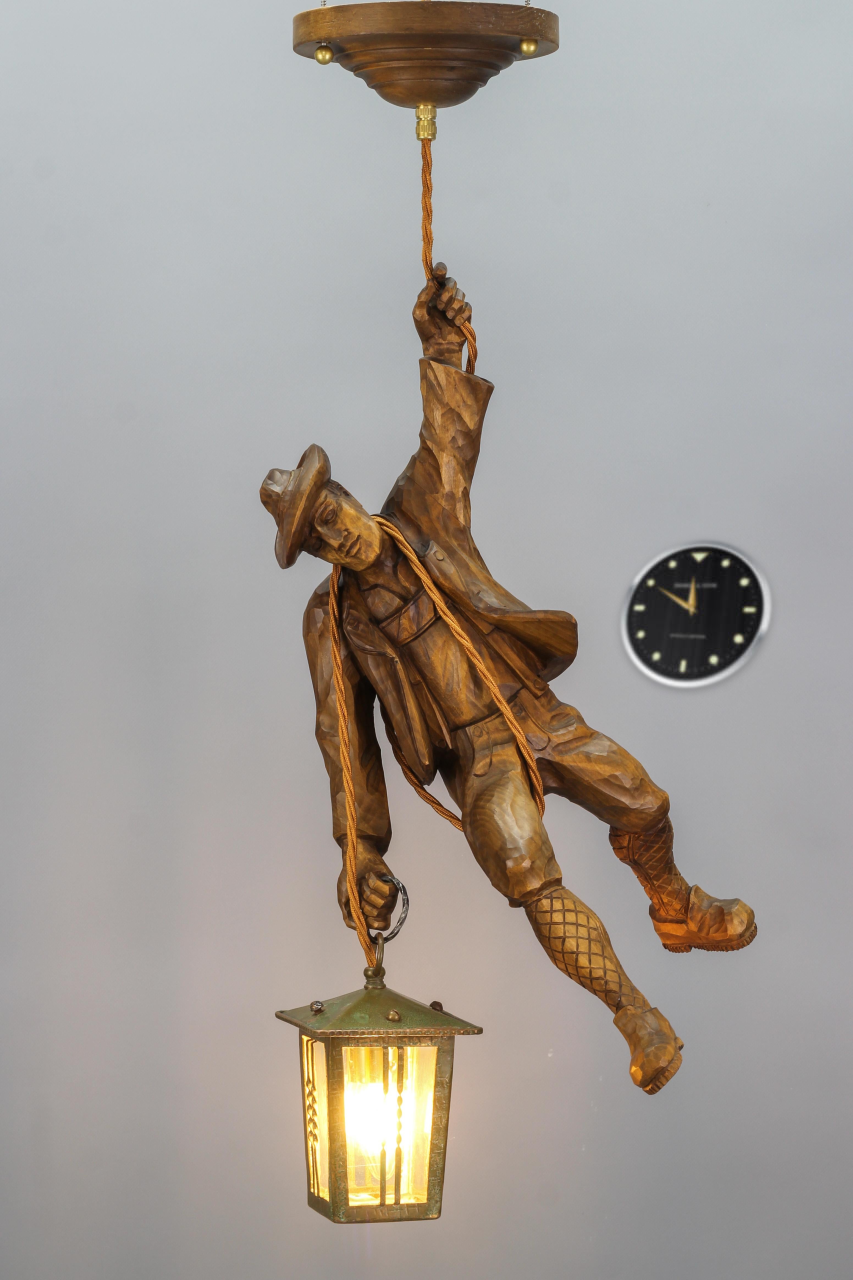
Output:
11.50
